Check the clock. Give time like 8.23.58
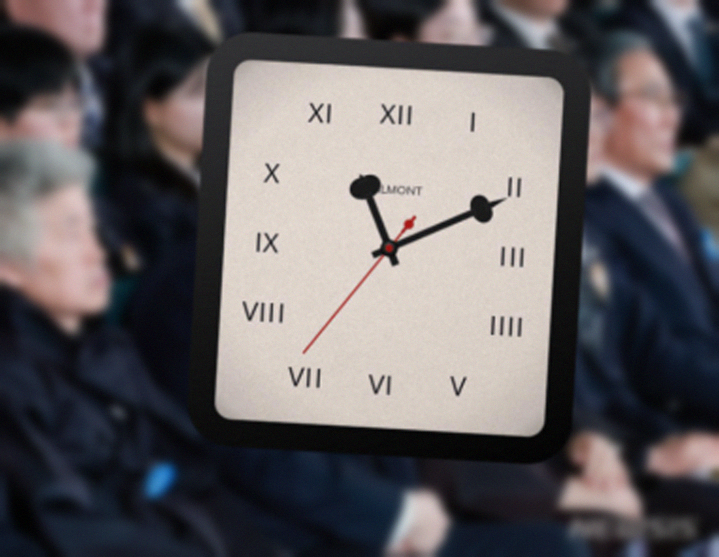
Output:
11.10.36
